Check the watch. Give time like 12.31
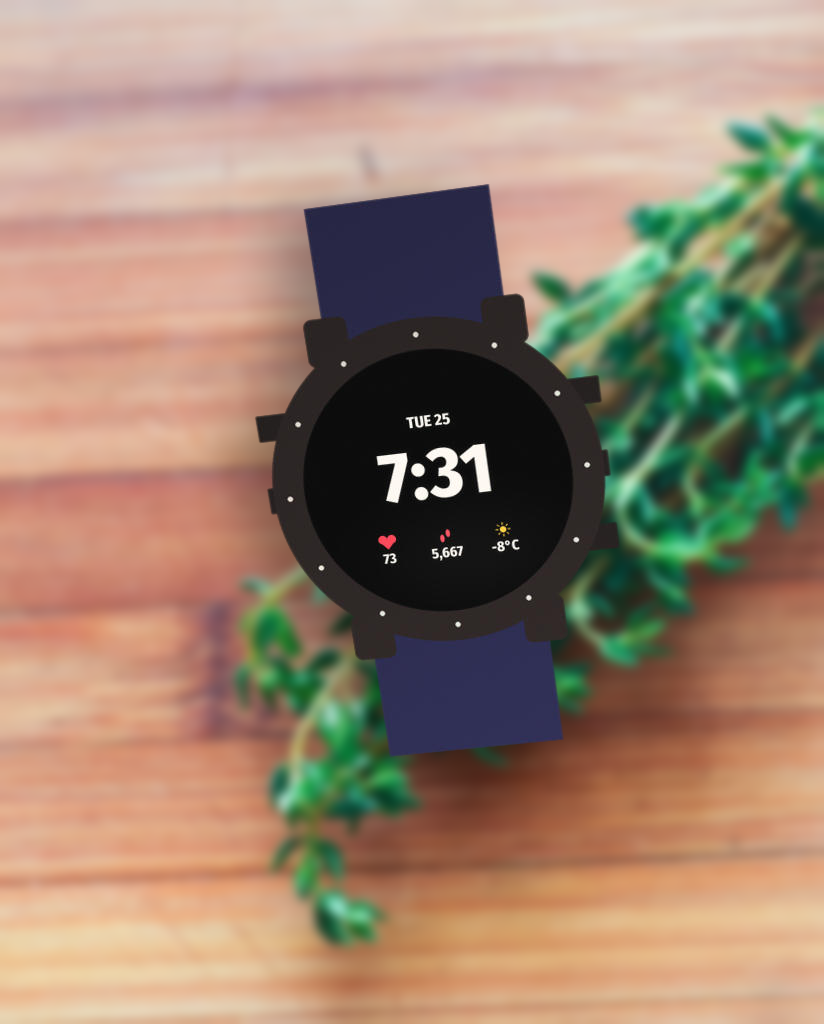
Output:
7.31
